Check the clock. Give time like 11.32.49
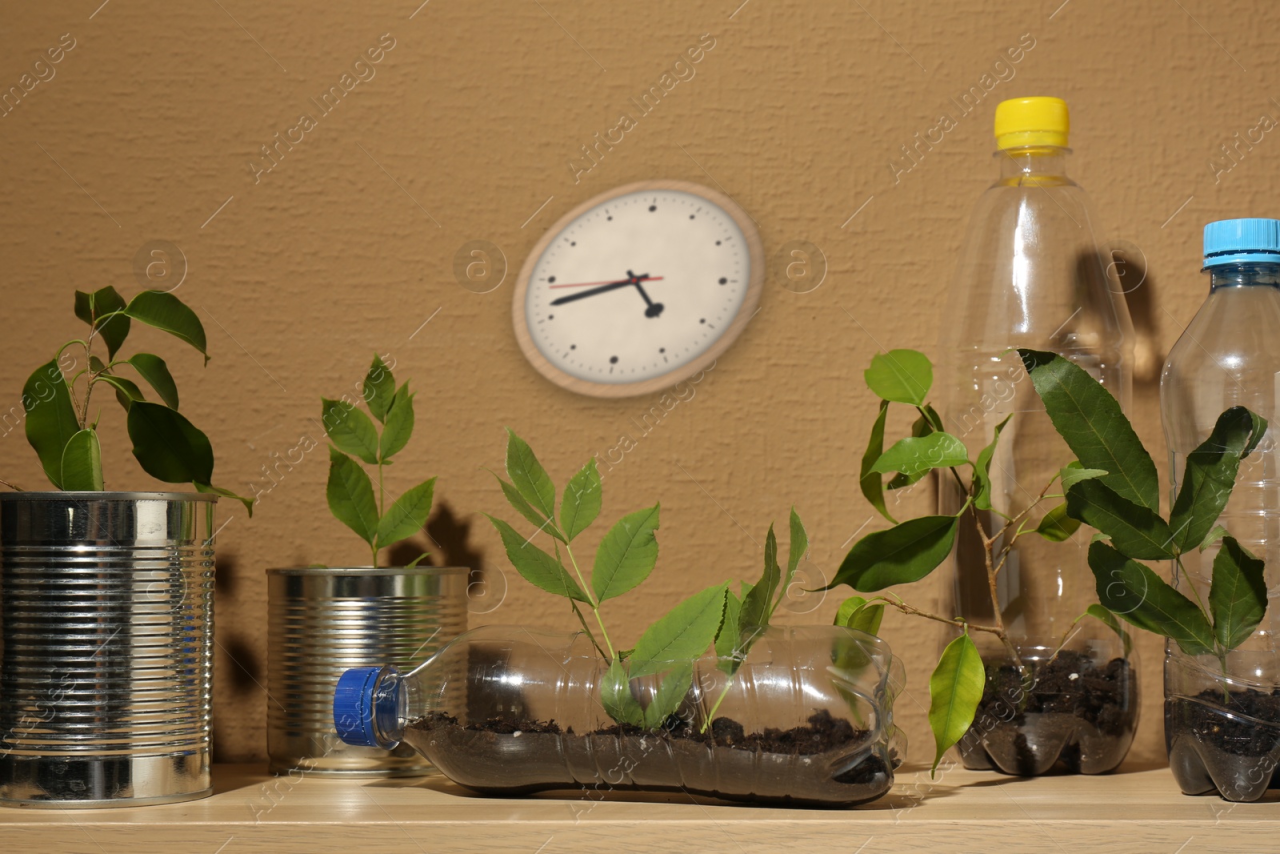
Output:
4.41.44
